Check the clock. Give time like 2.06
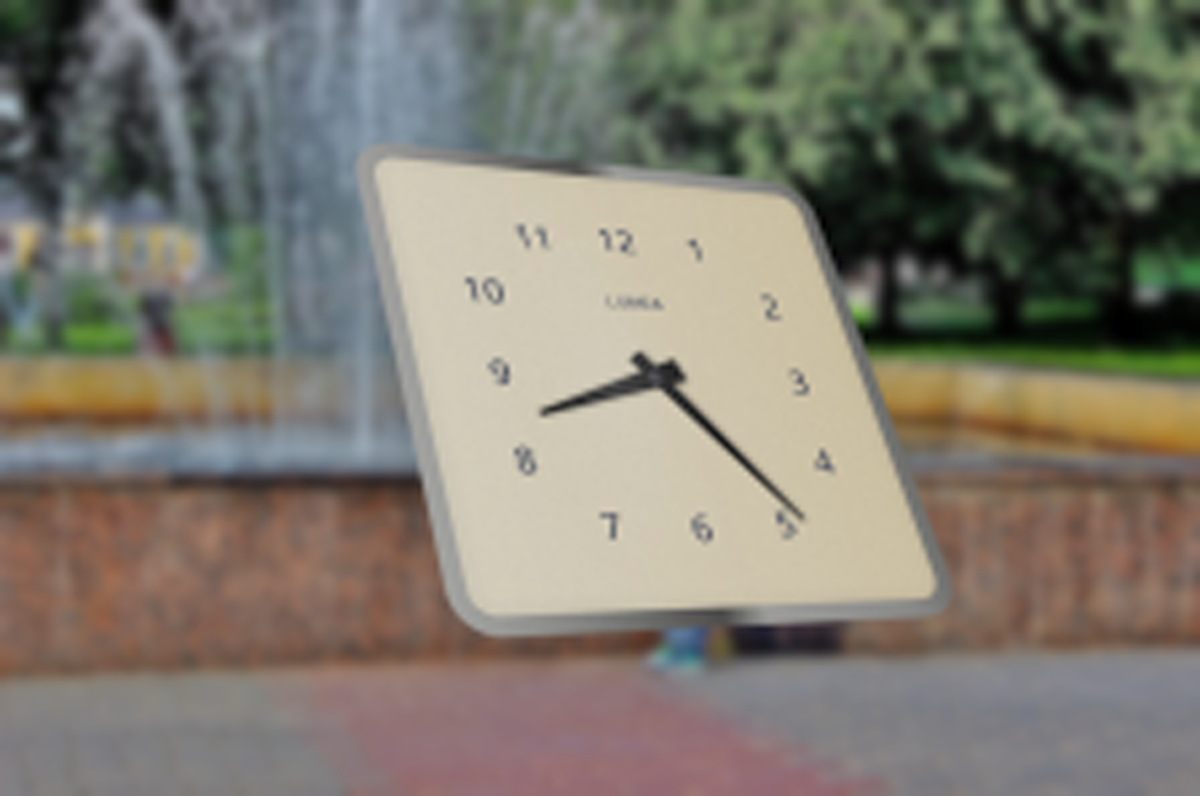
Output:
8.24
